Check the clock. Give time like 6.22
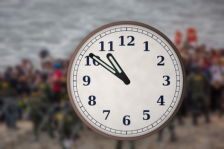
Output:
10.51
